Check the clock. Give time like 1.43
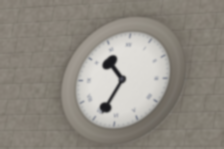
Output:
10.34
